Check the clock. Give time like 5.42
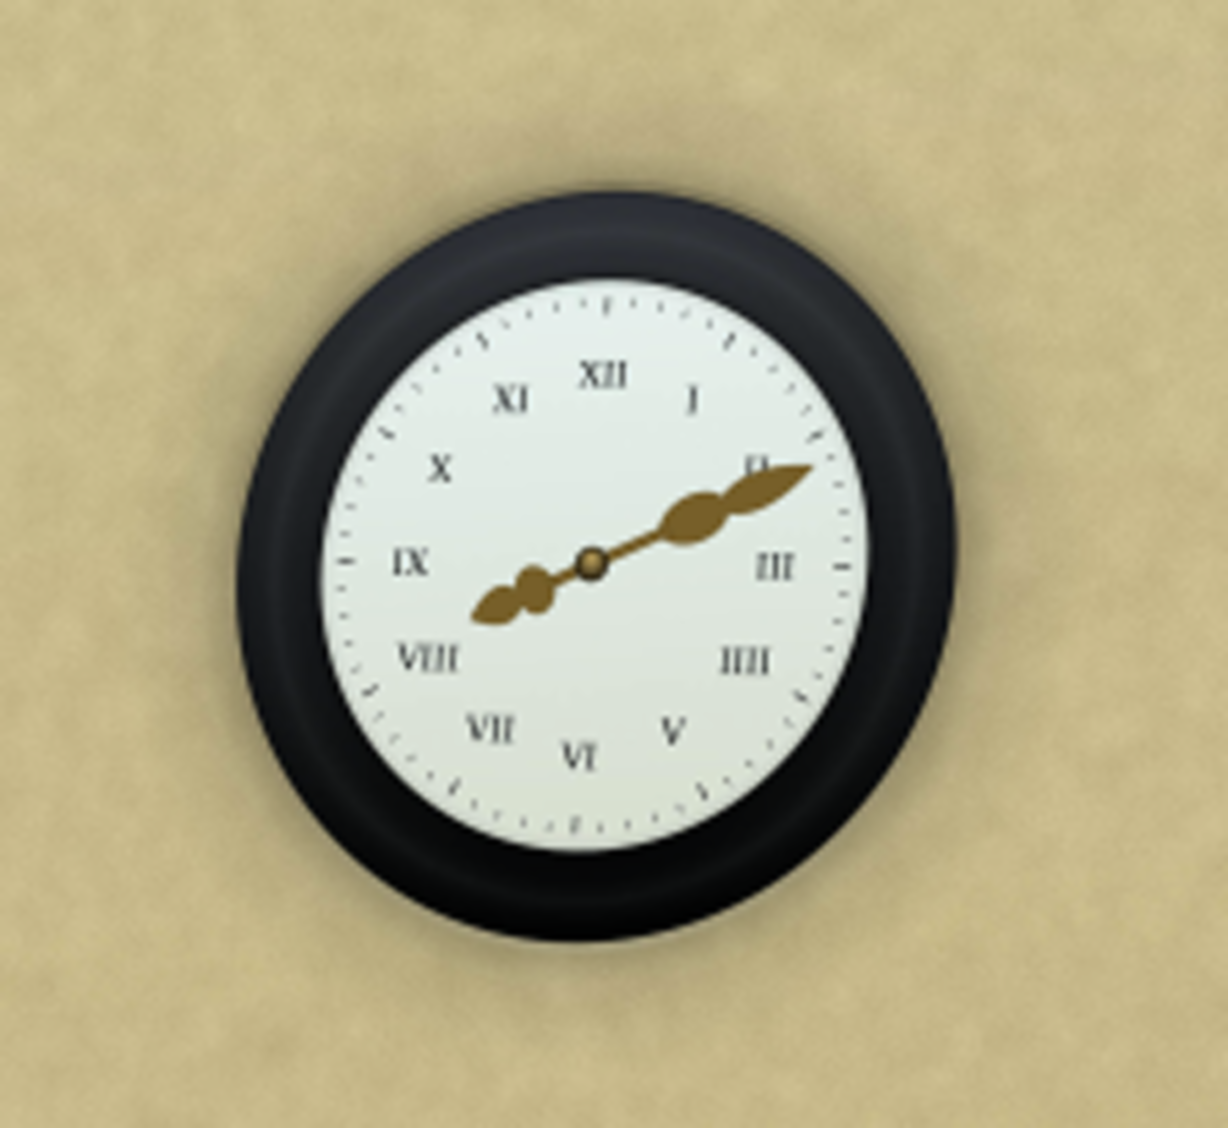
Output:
8.11
